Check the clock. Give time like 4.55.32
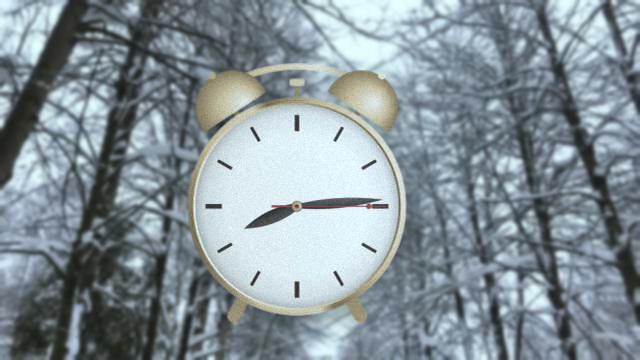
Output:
8.14.15
